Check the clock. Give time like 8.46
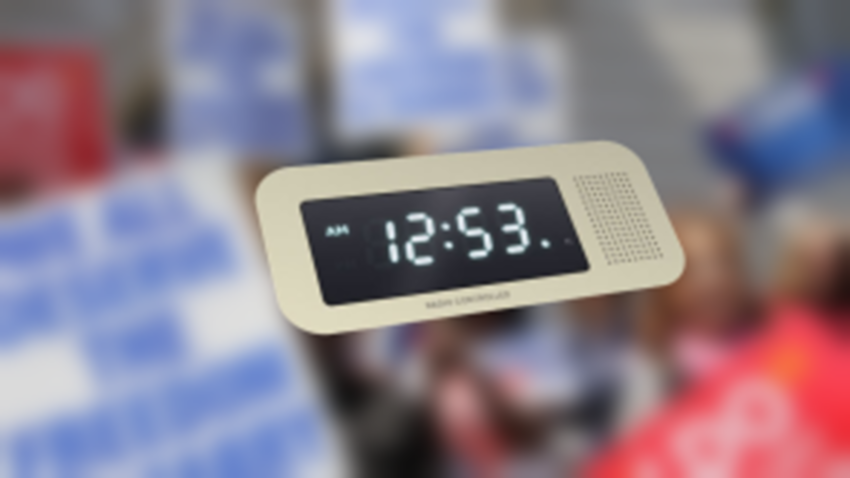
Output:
12.53
